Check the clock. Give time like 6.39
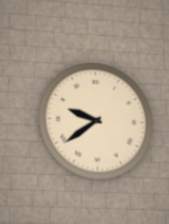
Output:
9.39
